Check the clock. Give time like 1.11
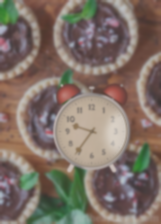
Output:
9.36
